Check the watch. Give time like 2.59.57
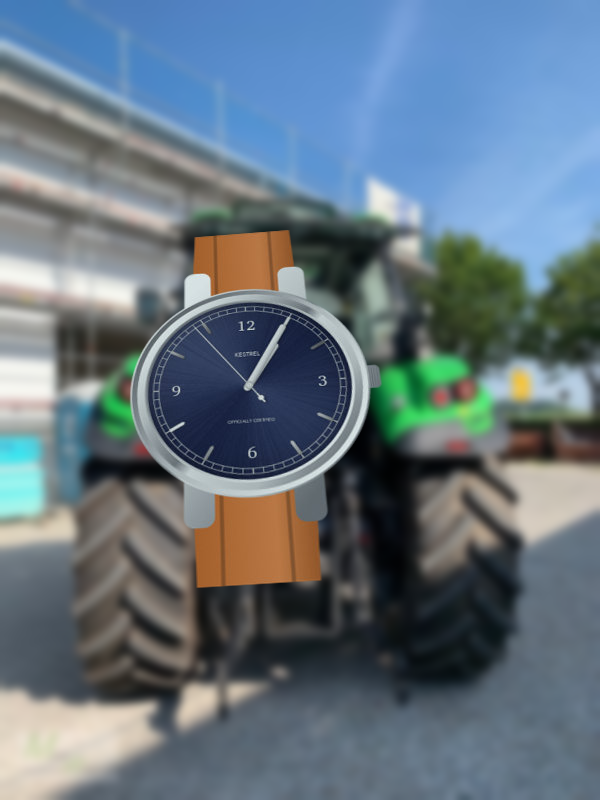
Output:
1.04.54
